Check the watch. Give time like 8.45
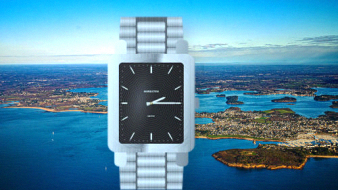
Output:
2.15
